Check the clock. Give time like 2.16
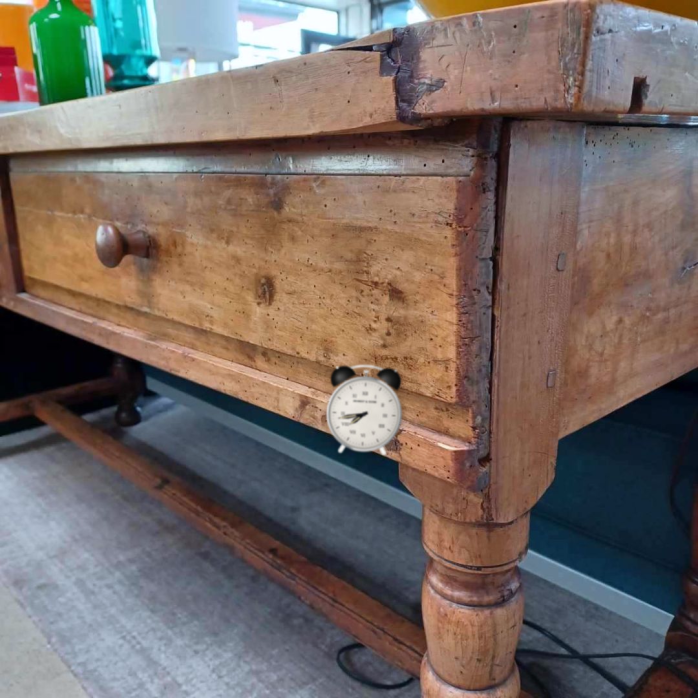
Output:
7.43
